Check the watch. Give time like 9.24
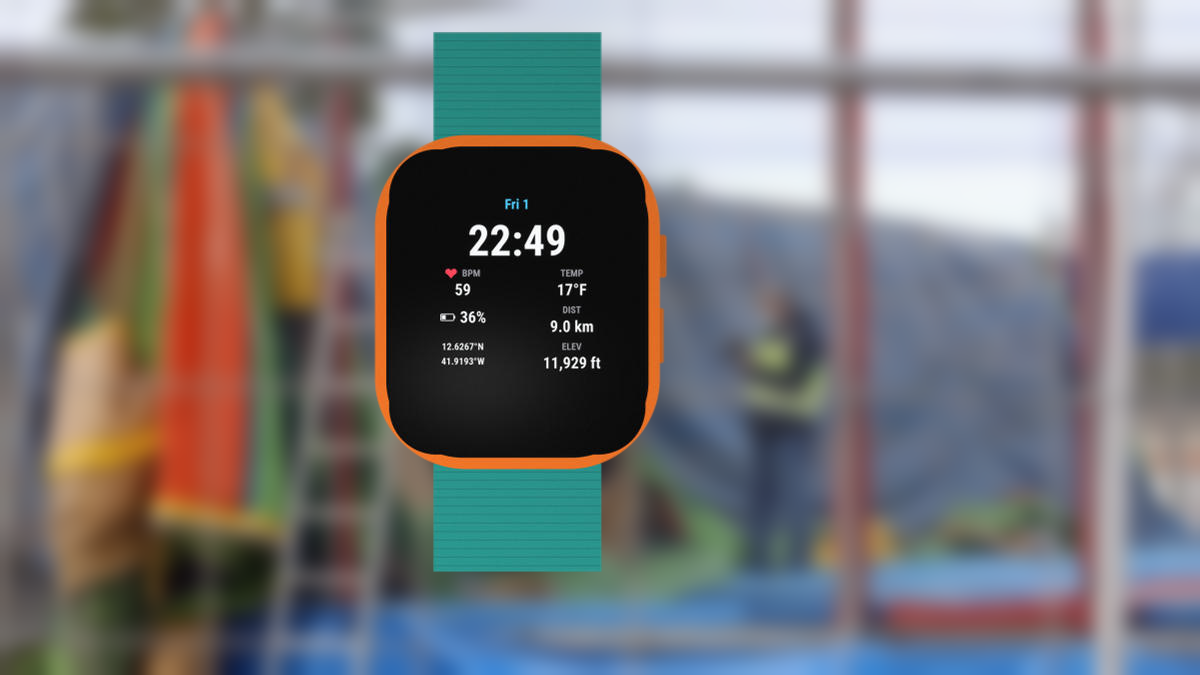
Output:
22.49
